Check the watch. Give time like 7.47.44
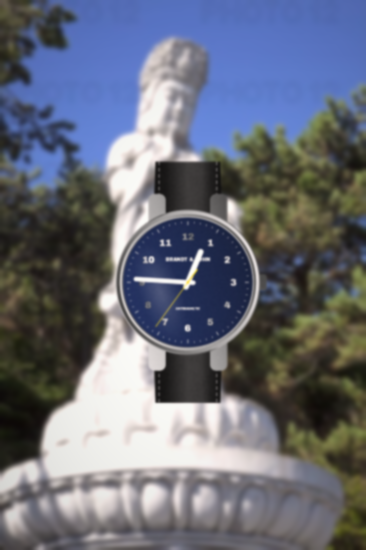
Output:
12.45.36
